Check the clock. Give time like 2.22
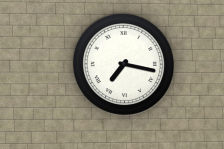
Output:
7.17
